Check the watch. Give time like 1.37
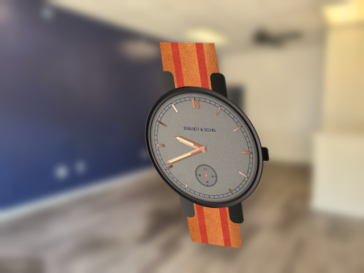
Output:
9.41
